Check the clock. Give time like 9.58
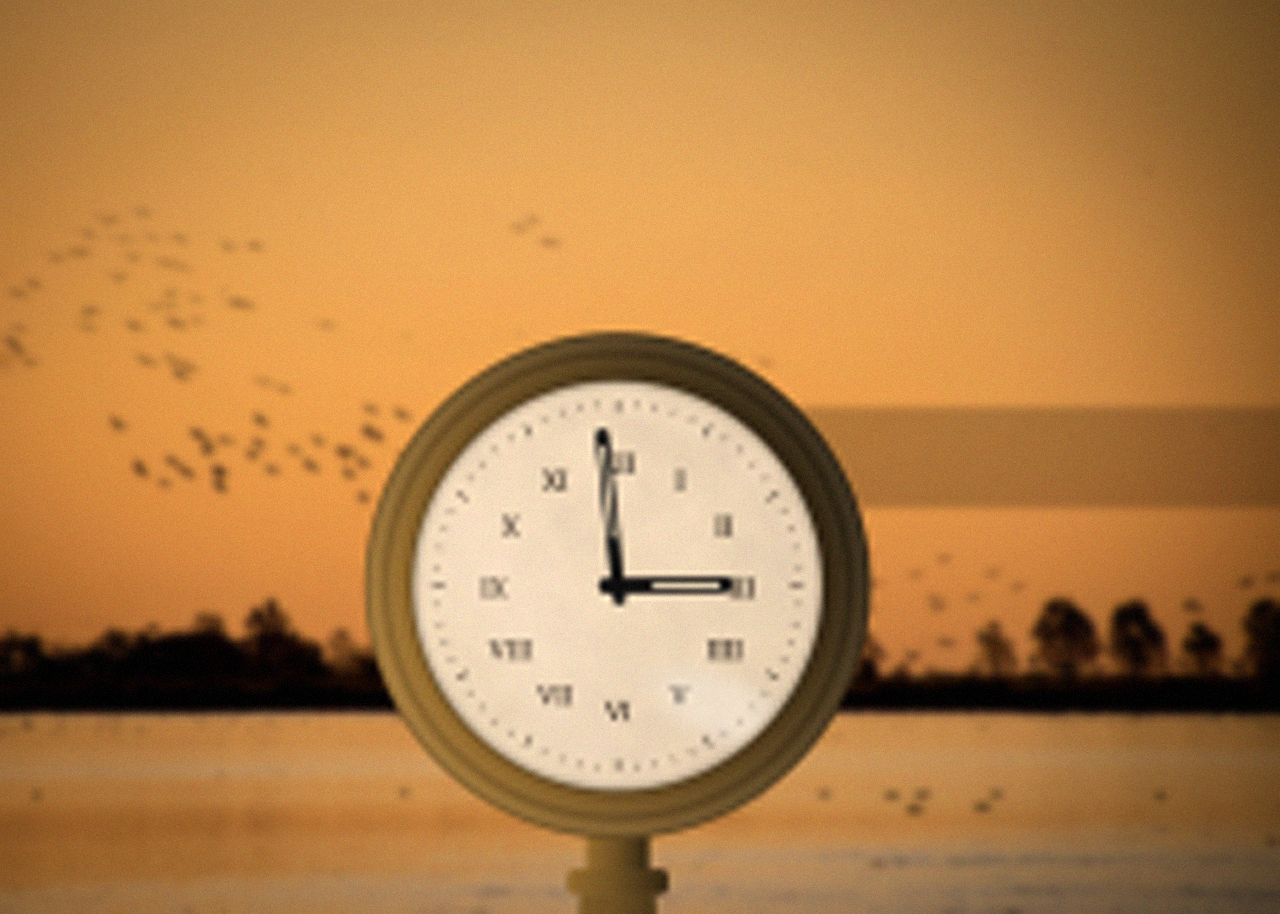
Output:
2.59
